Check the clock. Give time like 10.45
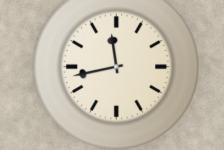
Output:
11.43
